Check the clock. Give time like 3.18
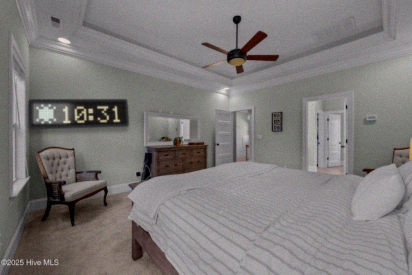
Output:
10.31
